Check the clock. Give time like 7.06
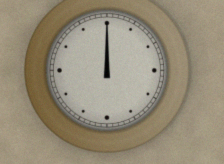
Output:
12.00
